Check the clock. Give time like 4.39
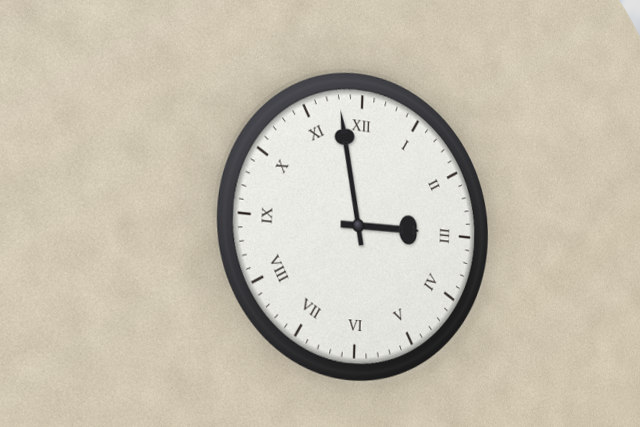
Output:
2.58
